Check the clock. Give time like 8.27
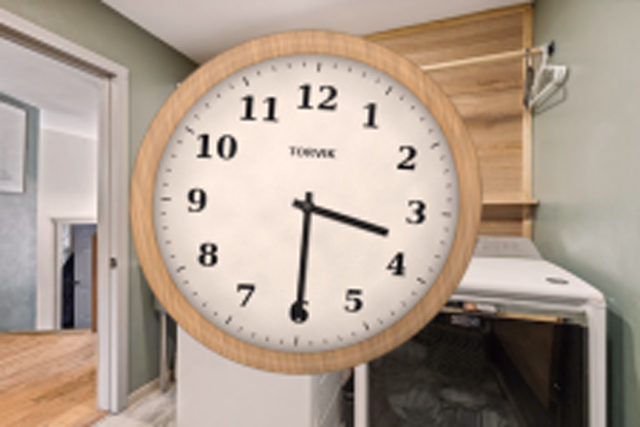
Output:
3.30
